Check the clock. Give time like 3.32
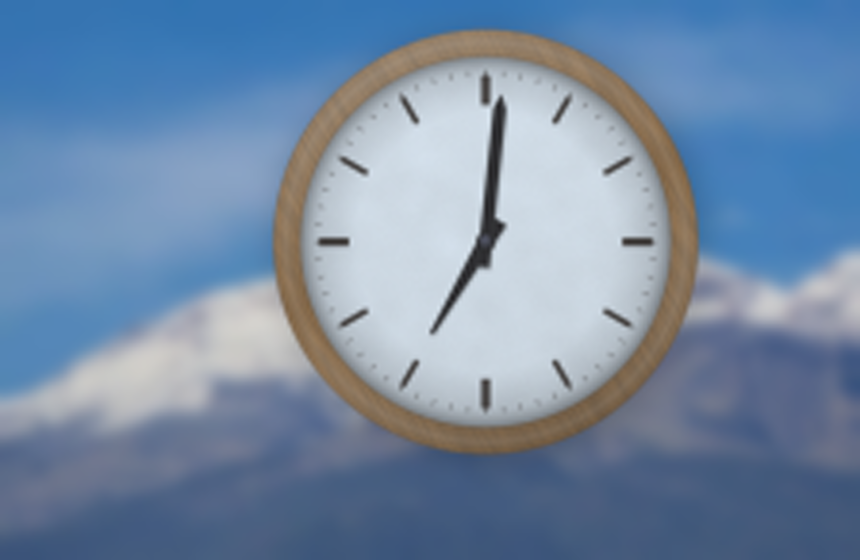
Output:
7.01
